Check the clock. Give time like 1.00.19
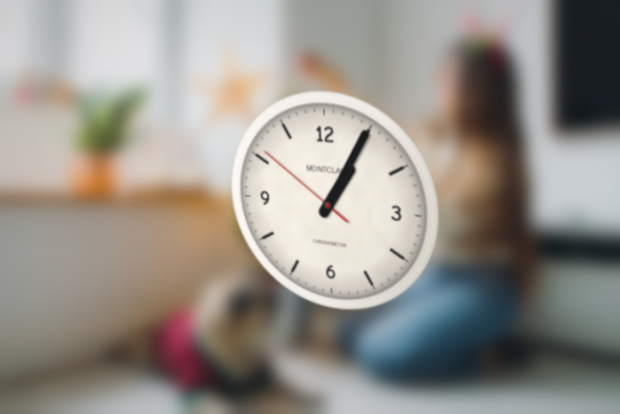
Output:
1.04.51
